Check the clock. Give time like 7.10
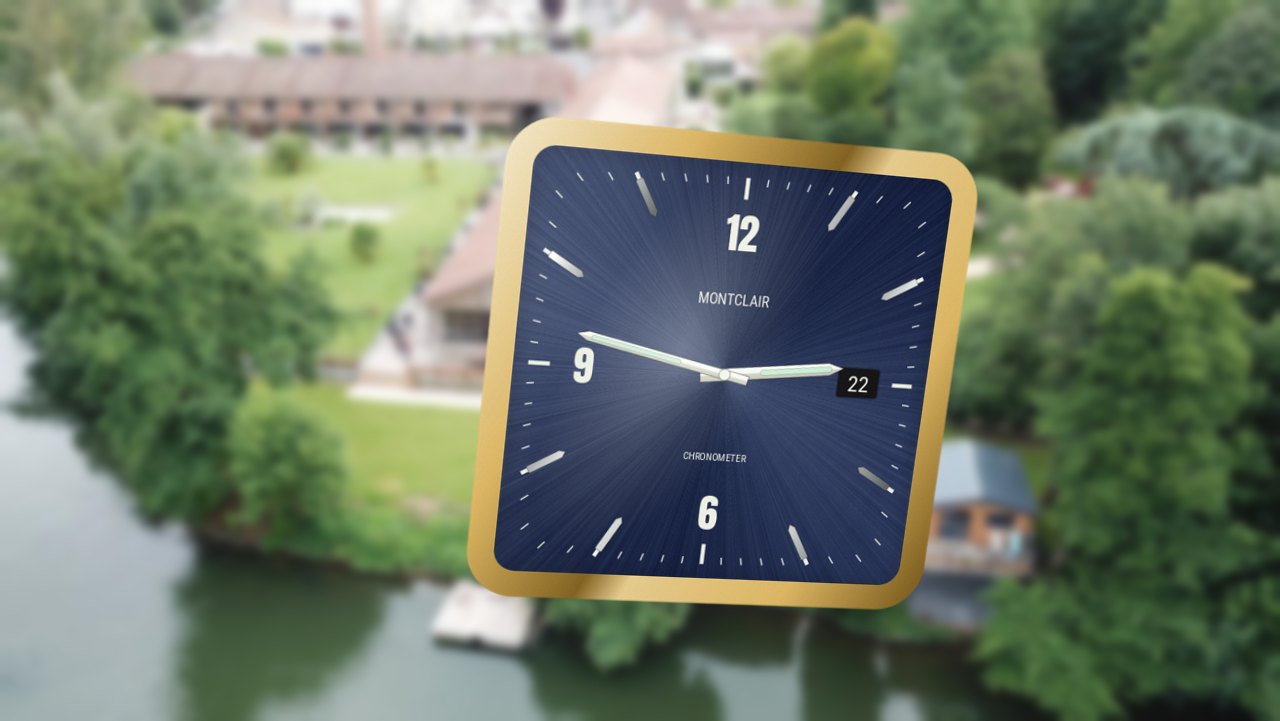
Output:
2.47
